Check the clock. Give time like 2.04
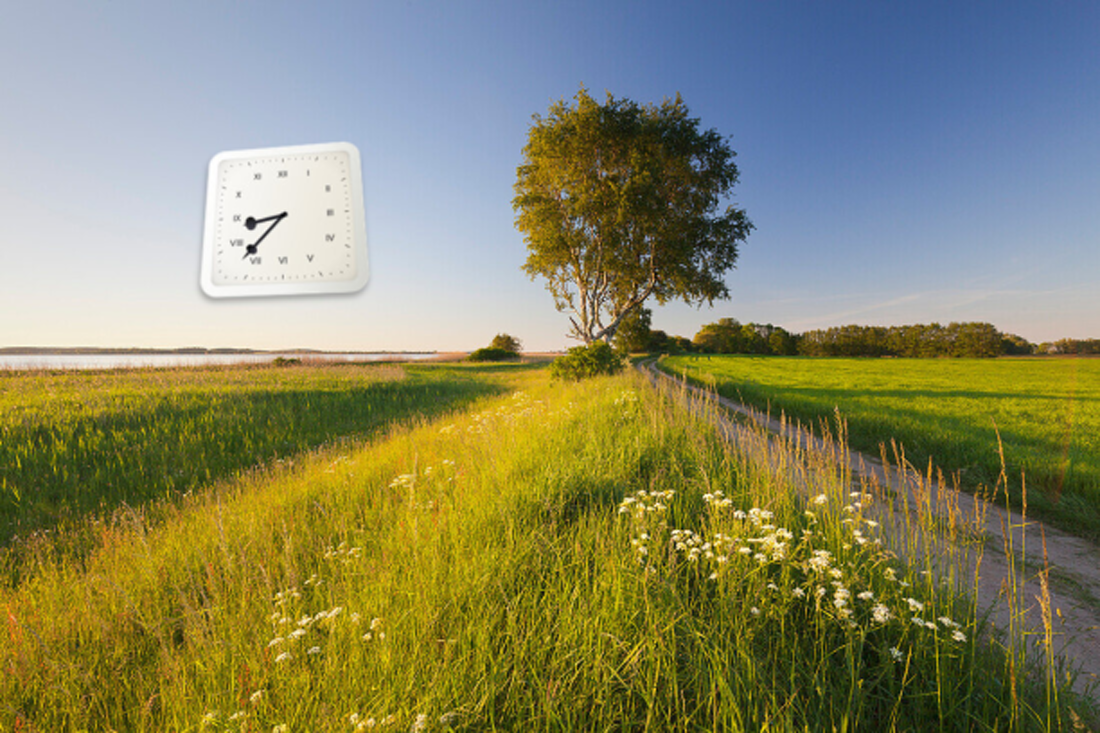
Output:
8.37
